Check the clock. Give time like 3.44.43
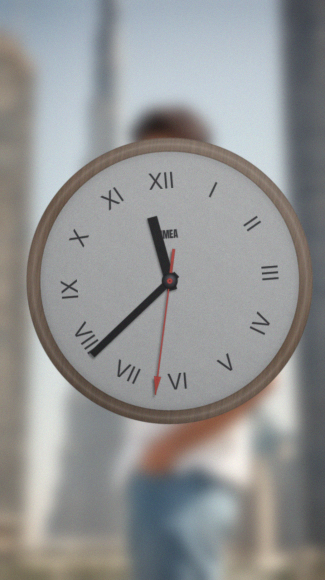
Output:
11.38.32
